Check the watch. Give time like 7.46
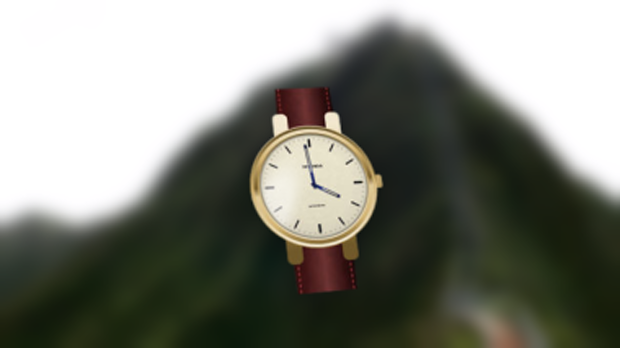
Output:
3.59
